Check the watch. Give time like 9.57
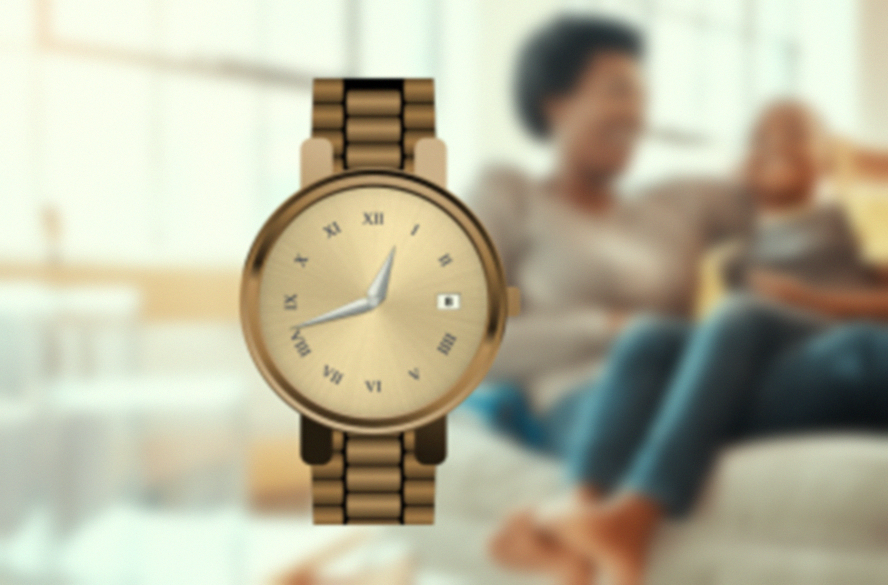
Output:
12.42
